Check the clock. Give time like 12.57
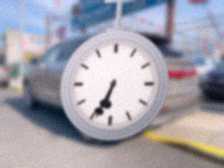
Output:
6.34
